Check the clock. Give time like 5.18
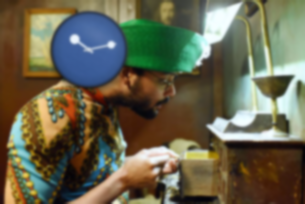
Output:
10.13
